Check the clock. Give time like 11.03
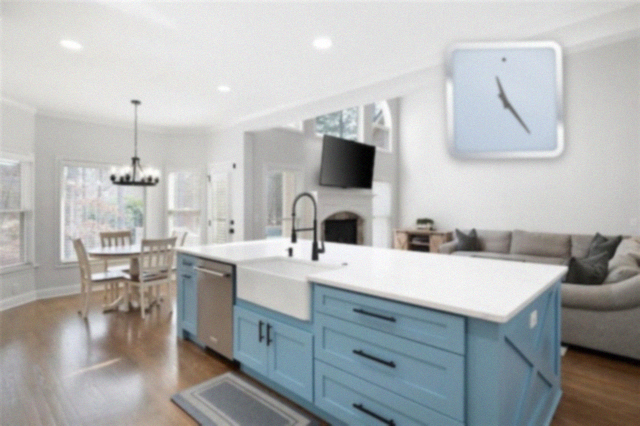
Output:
11.24
